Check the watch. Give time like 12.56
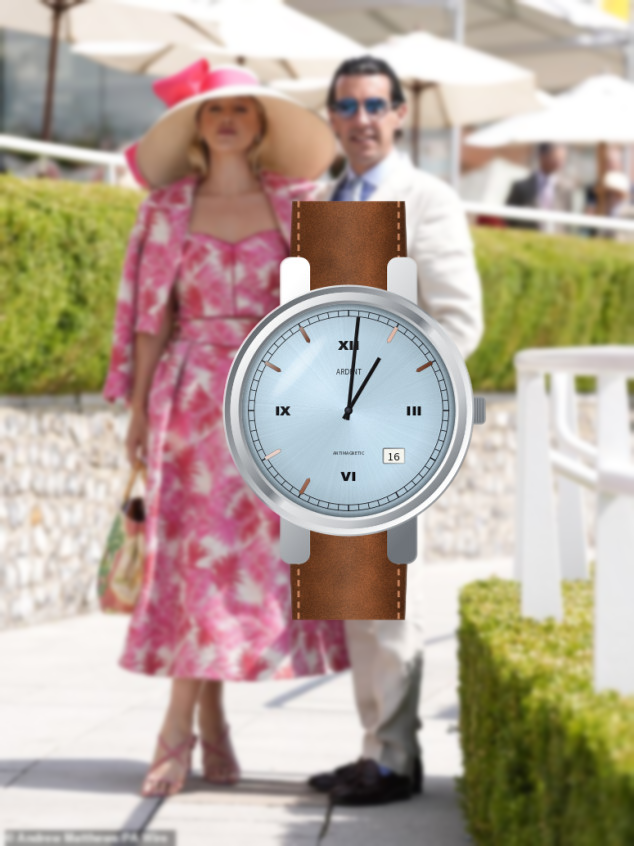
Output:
1.01
